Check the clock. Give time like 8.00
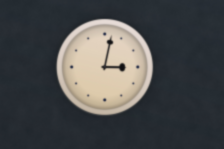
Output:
3.02
